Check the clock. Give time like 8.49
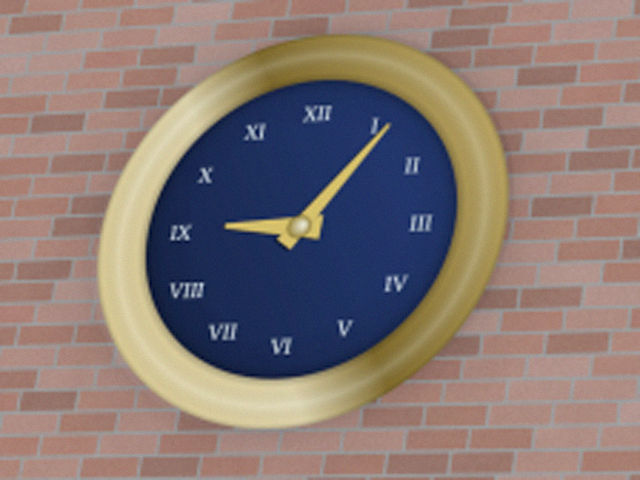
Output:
9.06
